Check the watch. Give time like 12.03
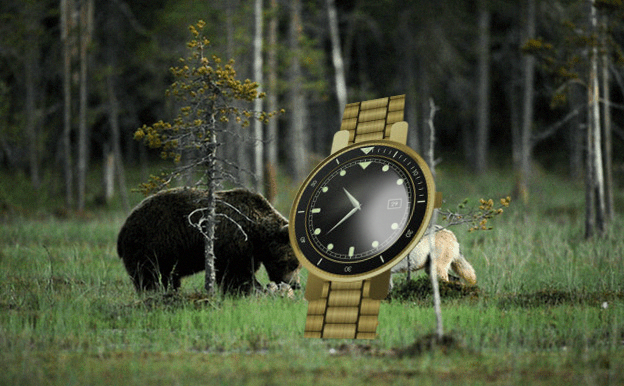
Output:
10.38
